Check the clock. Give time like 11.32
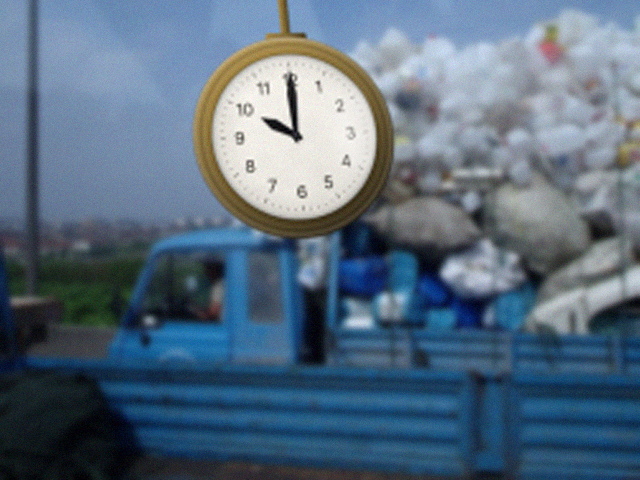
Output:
10.00
